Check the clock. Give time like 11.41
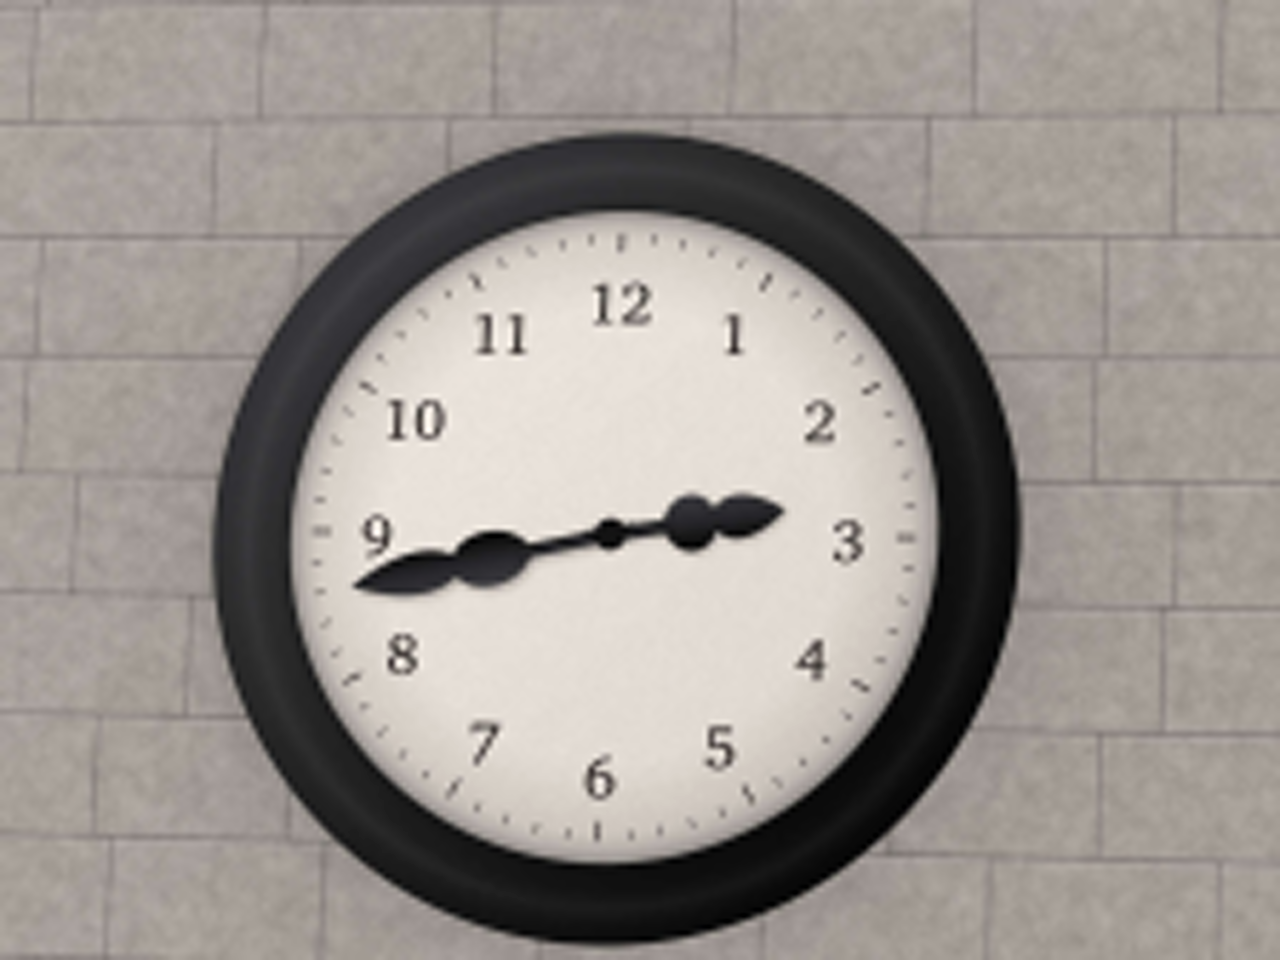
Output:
2.43
